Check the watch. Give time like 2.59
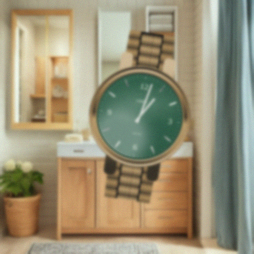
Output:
1.02
